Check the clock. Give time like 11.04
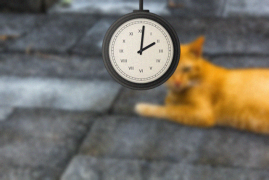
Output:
2.01
